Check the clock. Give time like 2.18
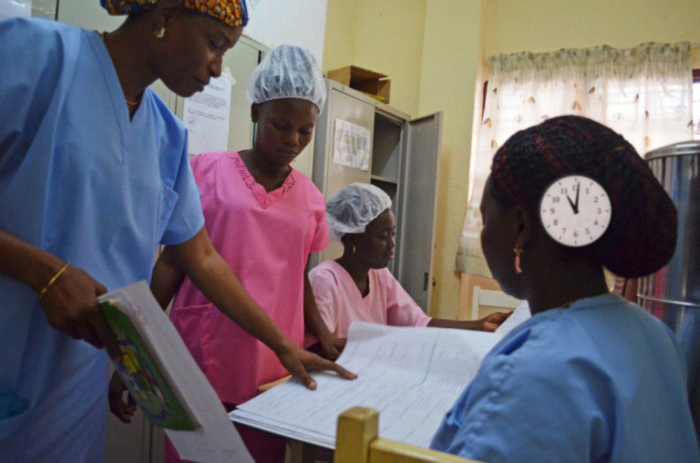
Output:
11.01
